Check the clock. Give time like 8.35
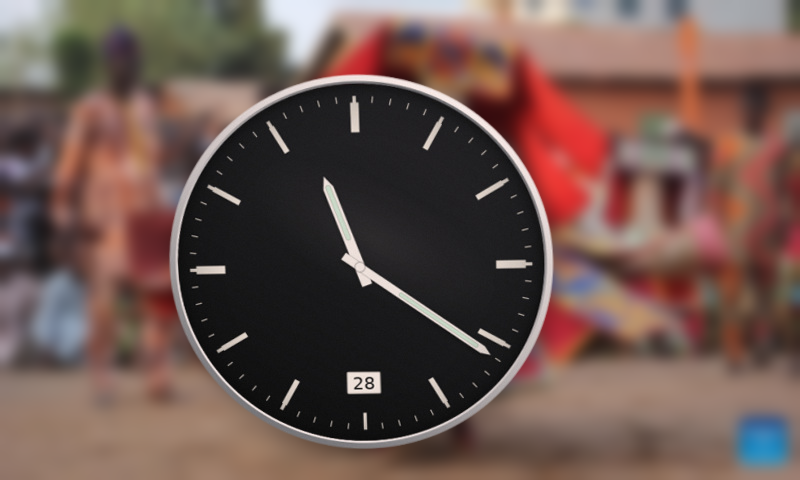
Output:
11.21
